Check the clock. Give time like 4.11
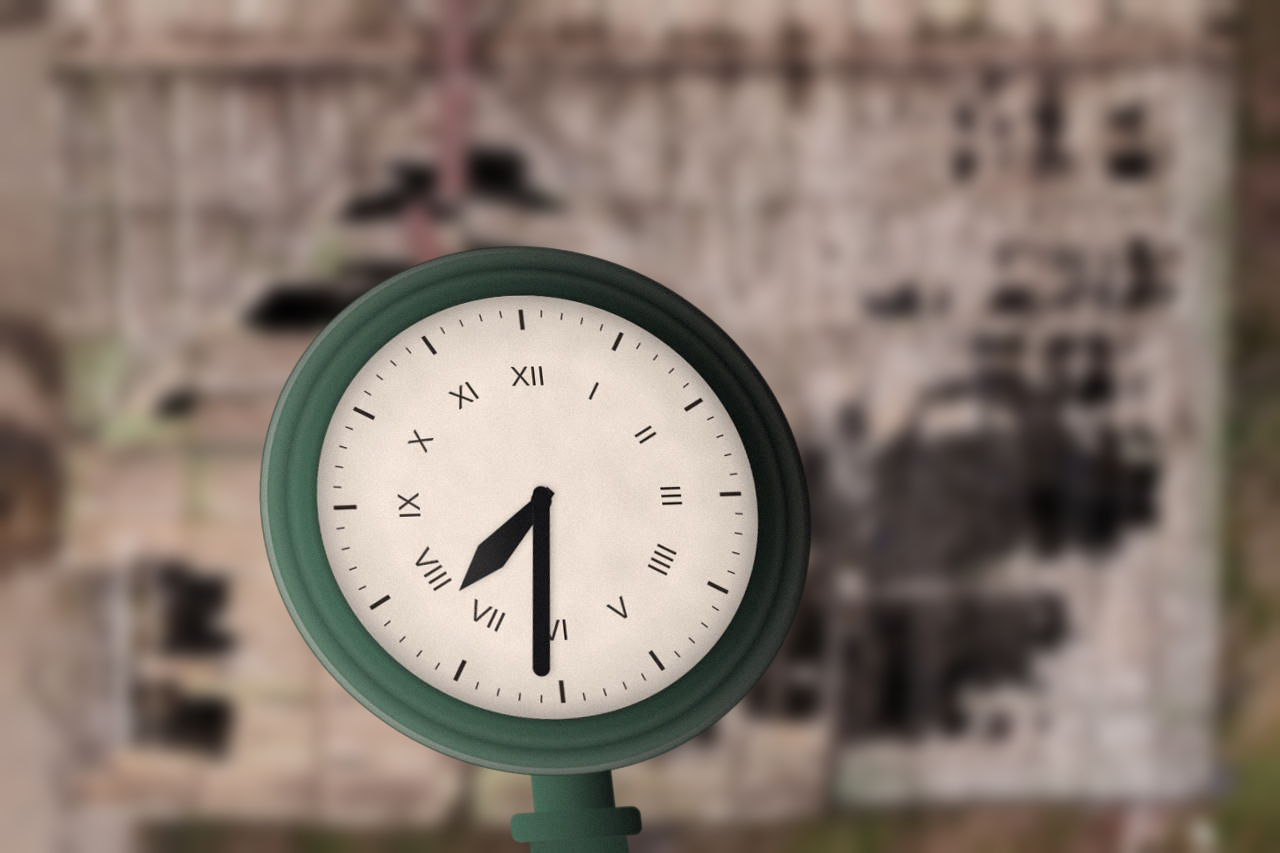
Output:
7.31
